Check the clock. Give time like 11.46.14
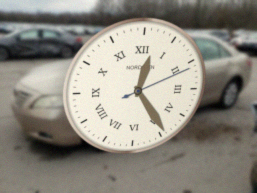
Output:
12.24.11
